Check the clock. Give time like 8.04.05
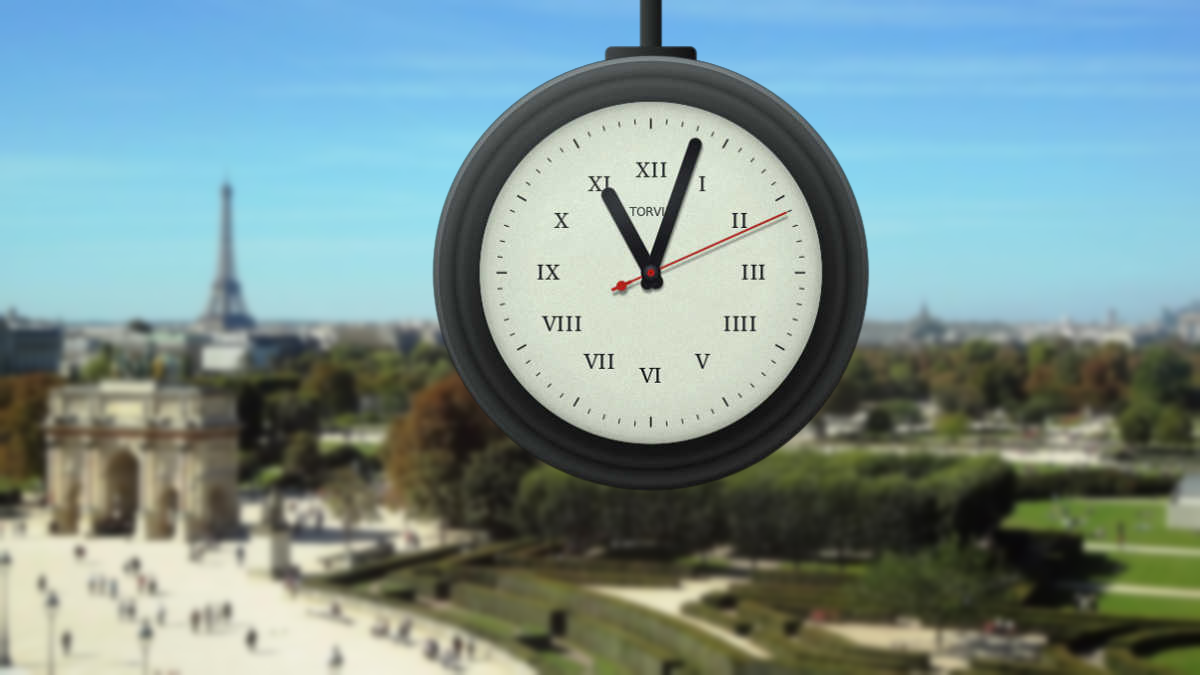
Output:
11.03.11
